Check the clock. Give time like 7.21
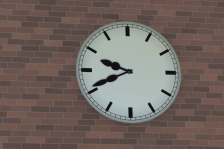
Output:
9.41
